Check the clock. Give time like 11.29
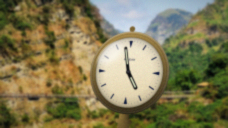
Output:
4.58
